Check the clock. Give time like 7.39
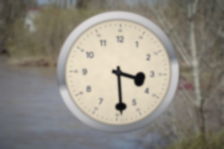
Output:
3.29
